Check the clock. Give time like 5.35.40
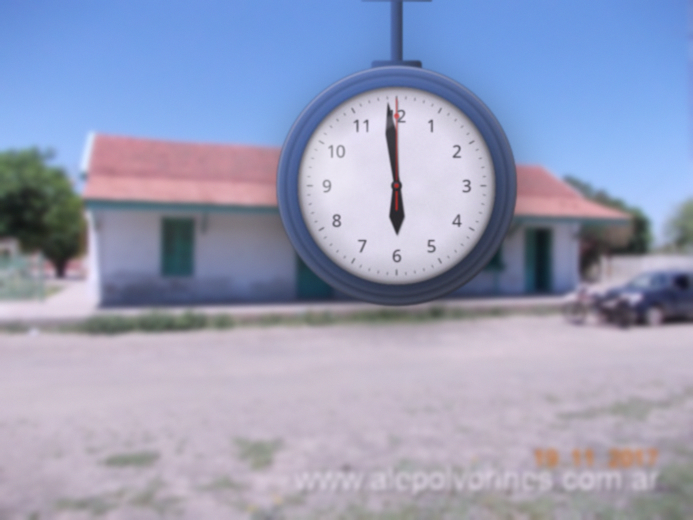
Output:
5.59.00
